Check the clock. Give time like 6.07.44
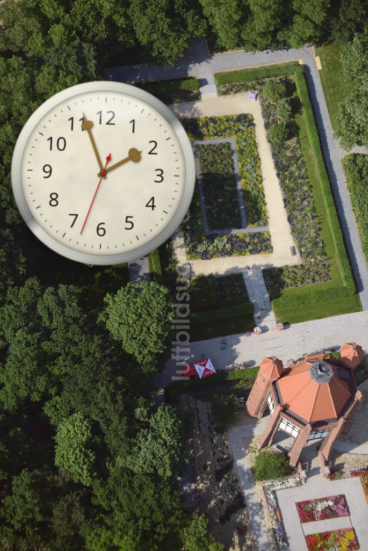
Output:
1.56.33
